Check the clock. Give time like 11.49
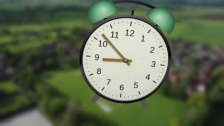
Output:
8.52
